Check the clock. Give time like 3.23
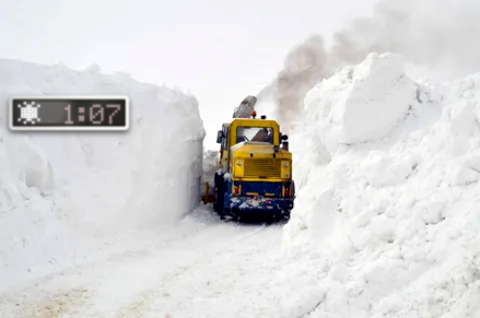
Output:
1.07
